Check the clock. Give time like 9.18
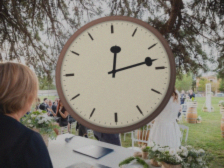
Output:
12.13
